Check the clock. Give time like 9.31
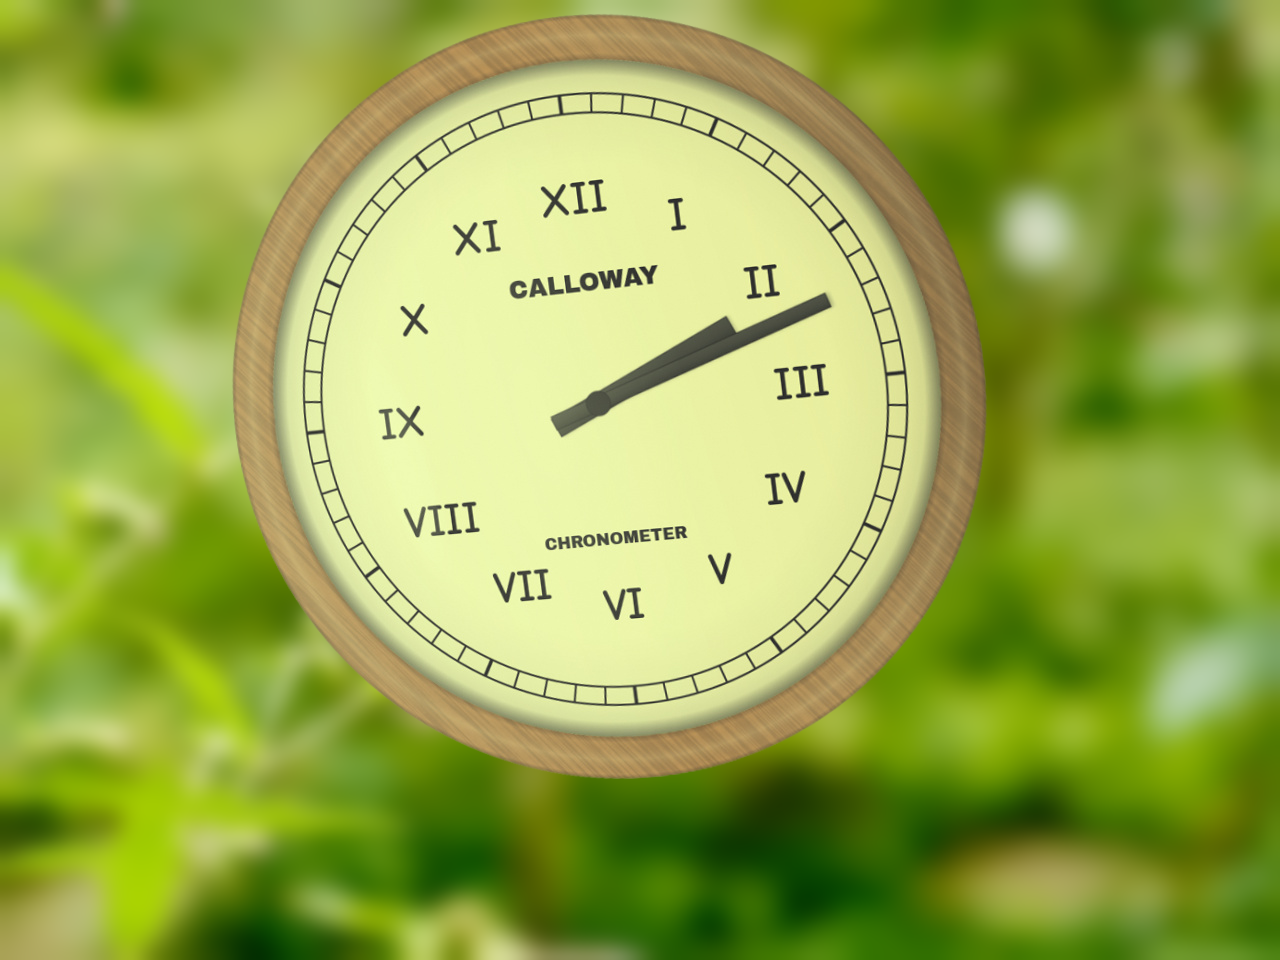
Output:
2.12
